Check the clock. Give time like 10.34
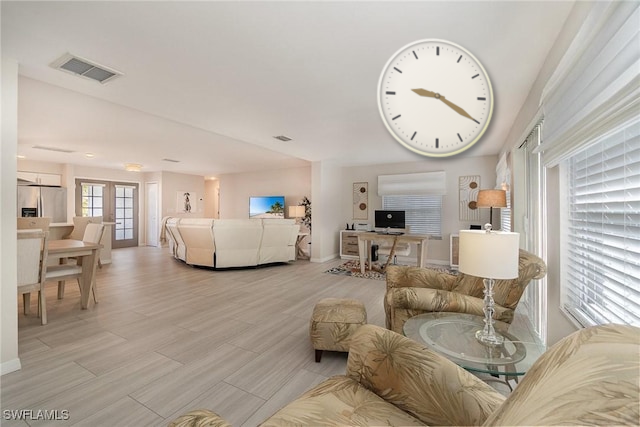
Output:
9.20
